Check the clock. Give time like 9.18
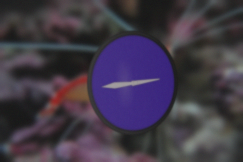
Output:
2.44
